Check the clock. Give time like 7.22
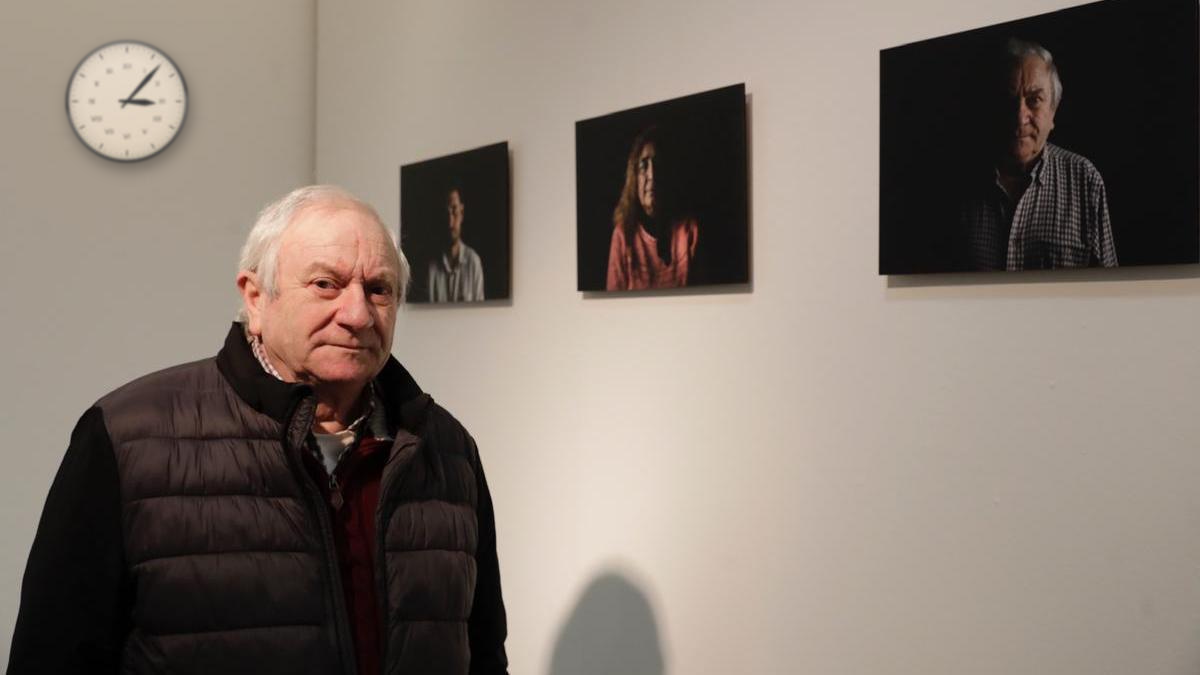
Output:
3.07
